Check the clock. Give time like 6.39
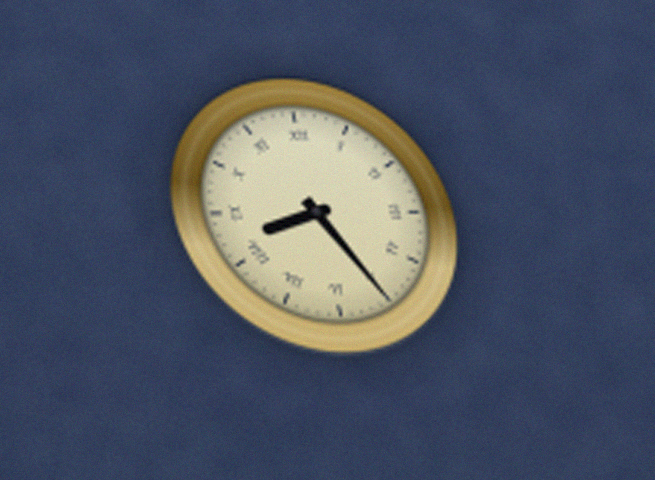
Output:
8.25
